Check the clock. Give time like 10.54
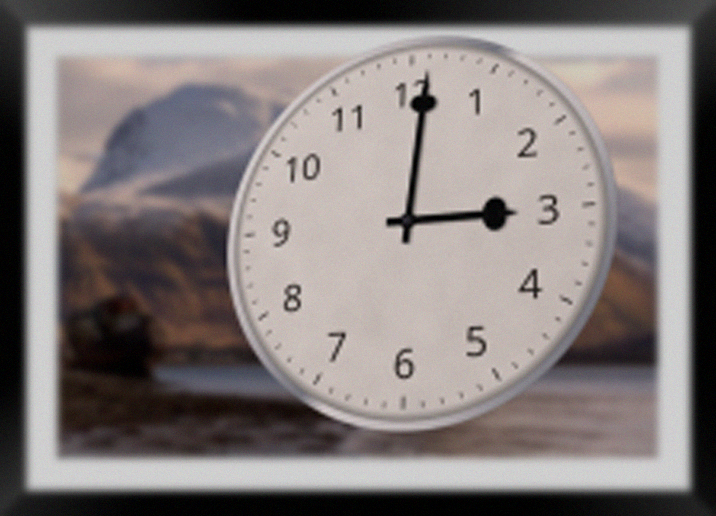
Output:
3.01
